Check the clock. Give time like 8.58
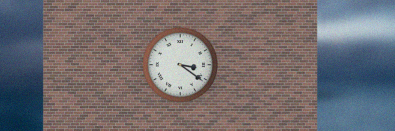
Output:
3.21
